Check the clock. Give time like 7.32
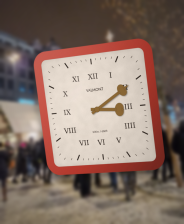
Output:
3.10
